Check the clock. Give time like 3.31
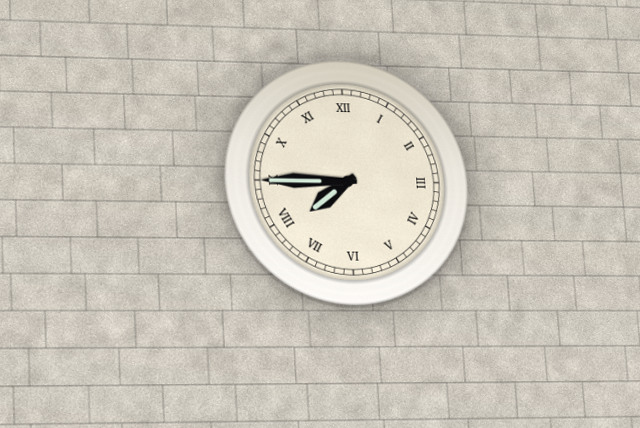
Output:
7.45
